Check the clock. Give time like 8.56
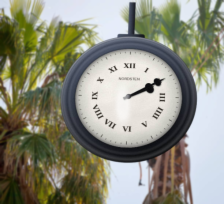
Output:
2.10
